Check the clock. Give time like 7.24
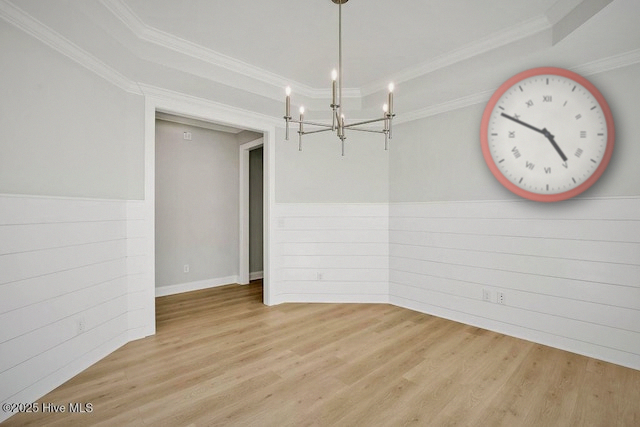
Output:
4.49
